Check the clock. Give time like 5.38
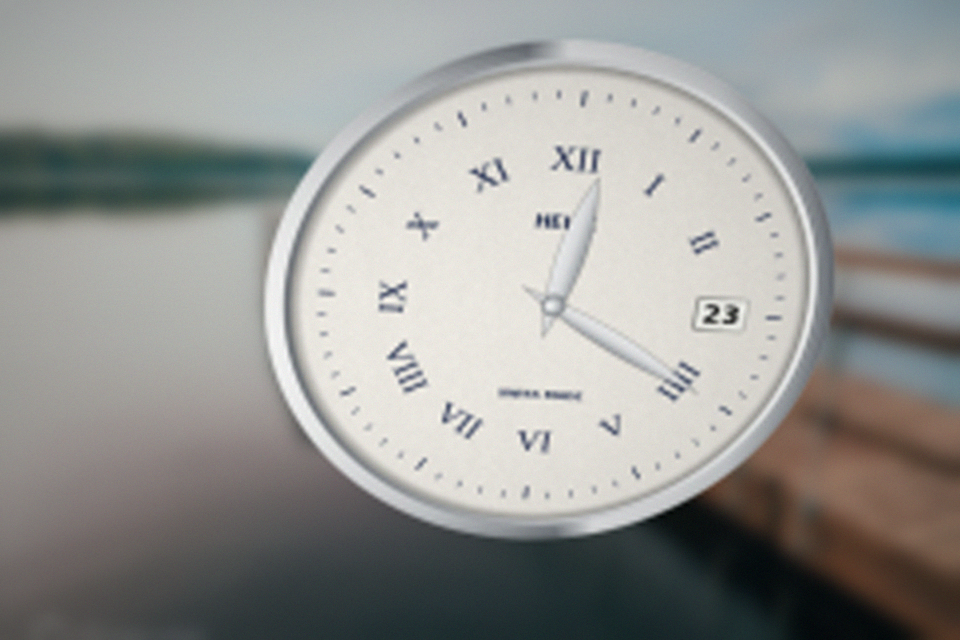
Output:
12.20
